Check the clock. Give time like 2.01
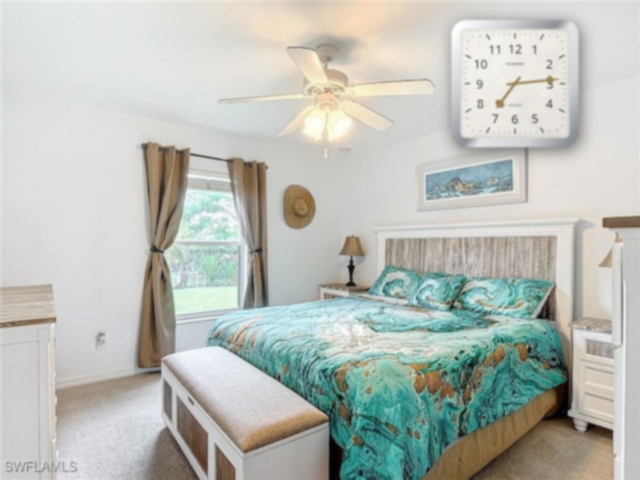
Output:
7.14
